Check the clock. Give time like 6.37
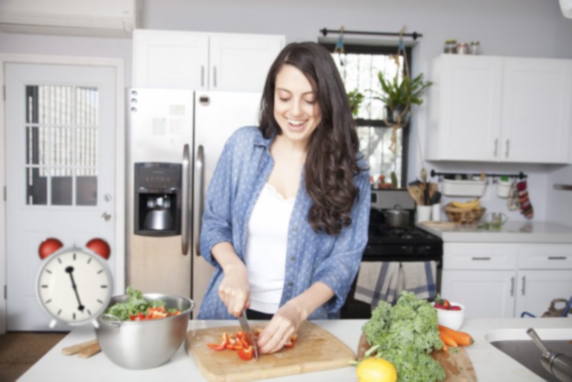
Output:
11.27
